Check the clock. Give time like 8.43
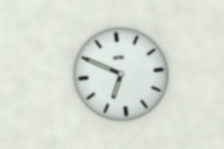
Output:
6.50
